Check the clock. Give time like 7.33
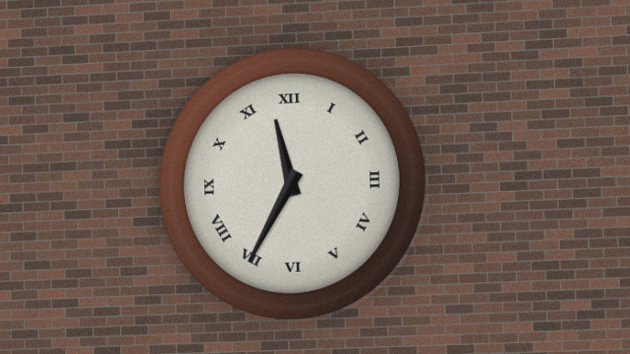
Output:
11.35
